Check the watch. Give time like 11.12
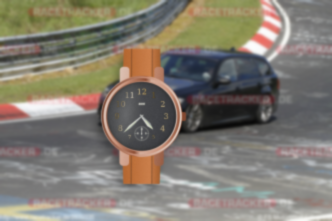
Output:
4.38
